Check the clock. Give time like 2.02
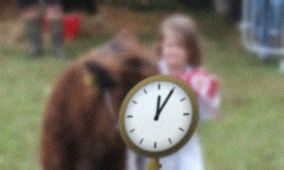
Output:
12.05
